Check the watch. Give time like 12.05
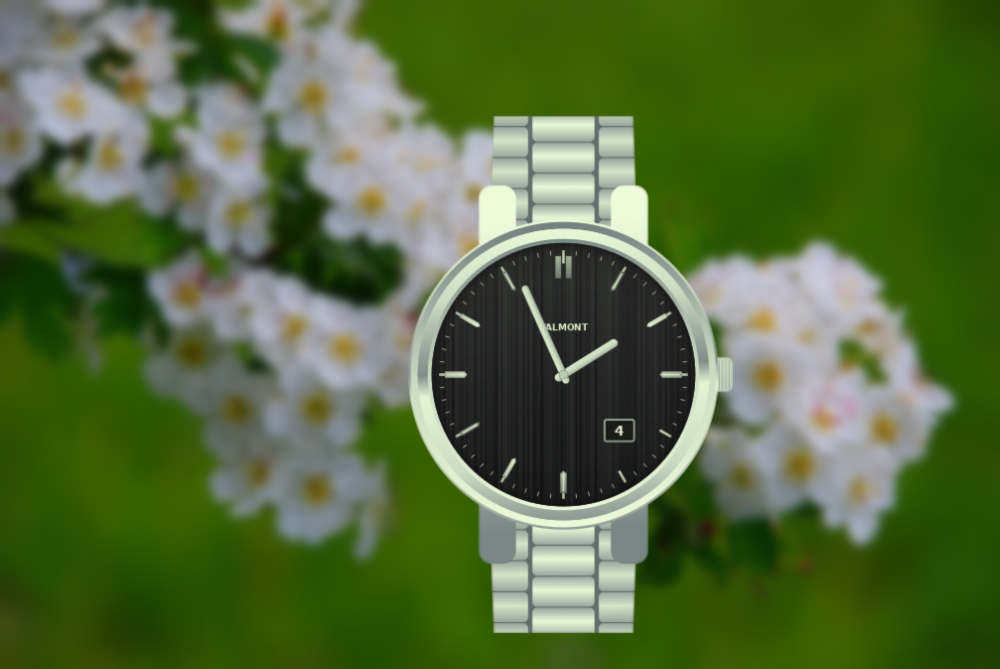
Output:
1.56
